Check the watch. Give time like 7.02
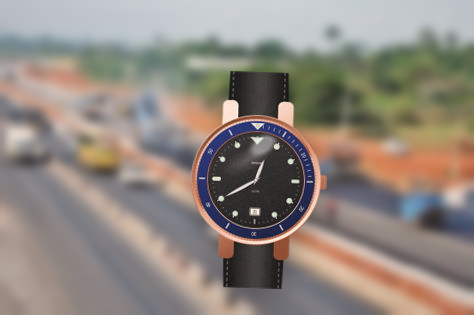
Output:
12.40
